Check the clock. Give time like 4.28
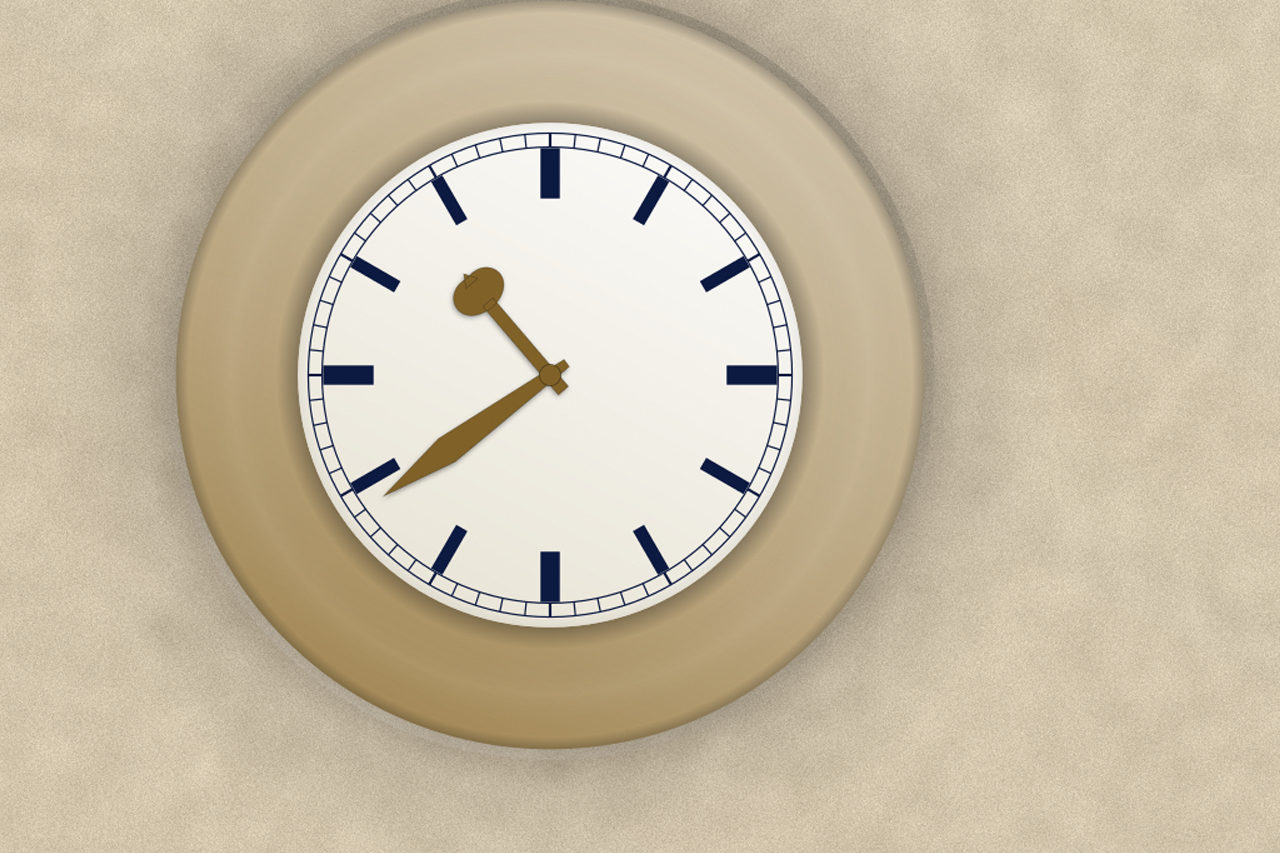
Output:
10.39
